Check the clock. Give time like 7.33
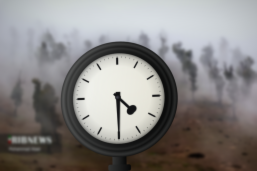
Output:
4.30
